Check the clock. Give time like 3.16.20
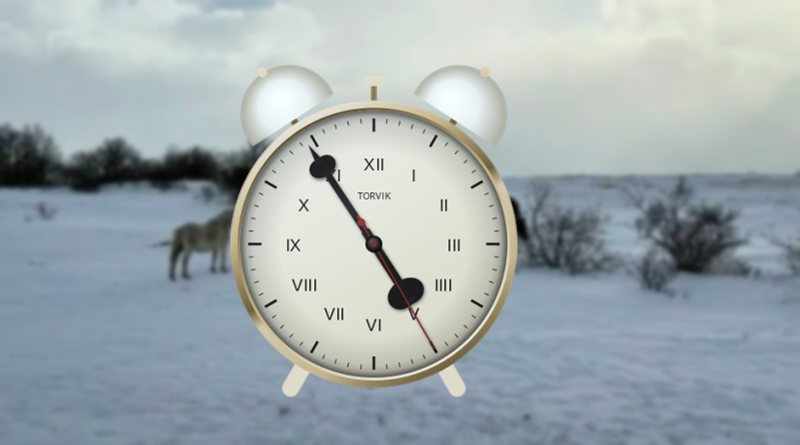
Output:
4.54.25
